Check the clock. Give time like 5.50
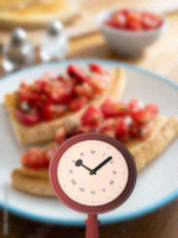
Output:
10.08
